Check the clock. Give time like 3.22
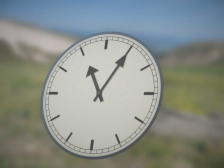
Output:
11.05
